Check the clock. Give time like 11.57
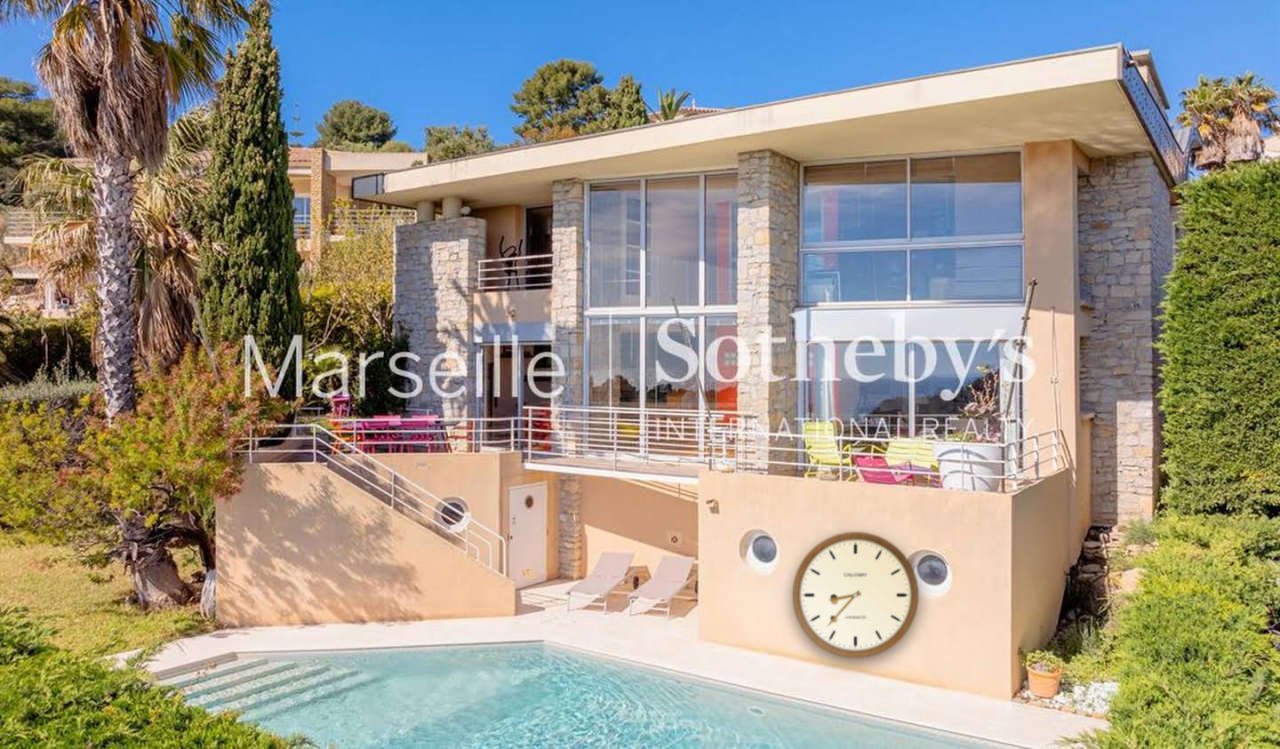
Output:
8.37
